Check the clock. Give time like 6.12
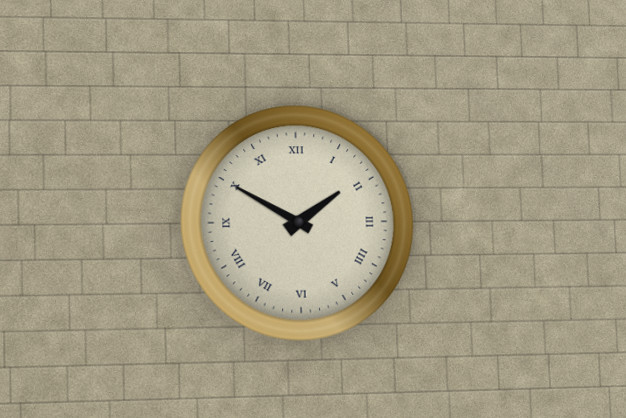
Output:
1.50
